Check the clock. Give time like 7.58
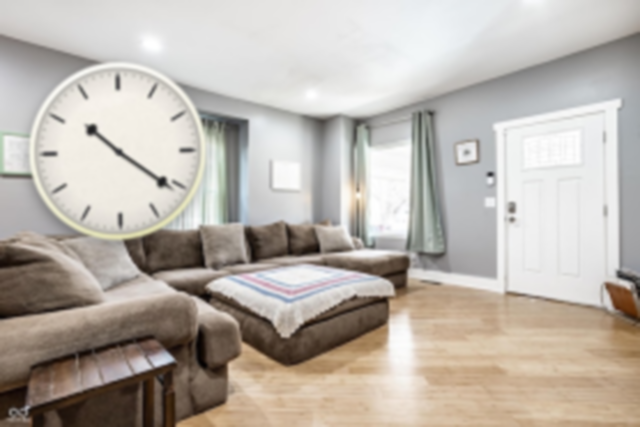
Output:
10.21
